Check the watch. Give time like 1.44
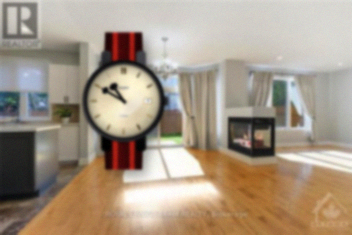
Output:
10.50
